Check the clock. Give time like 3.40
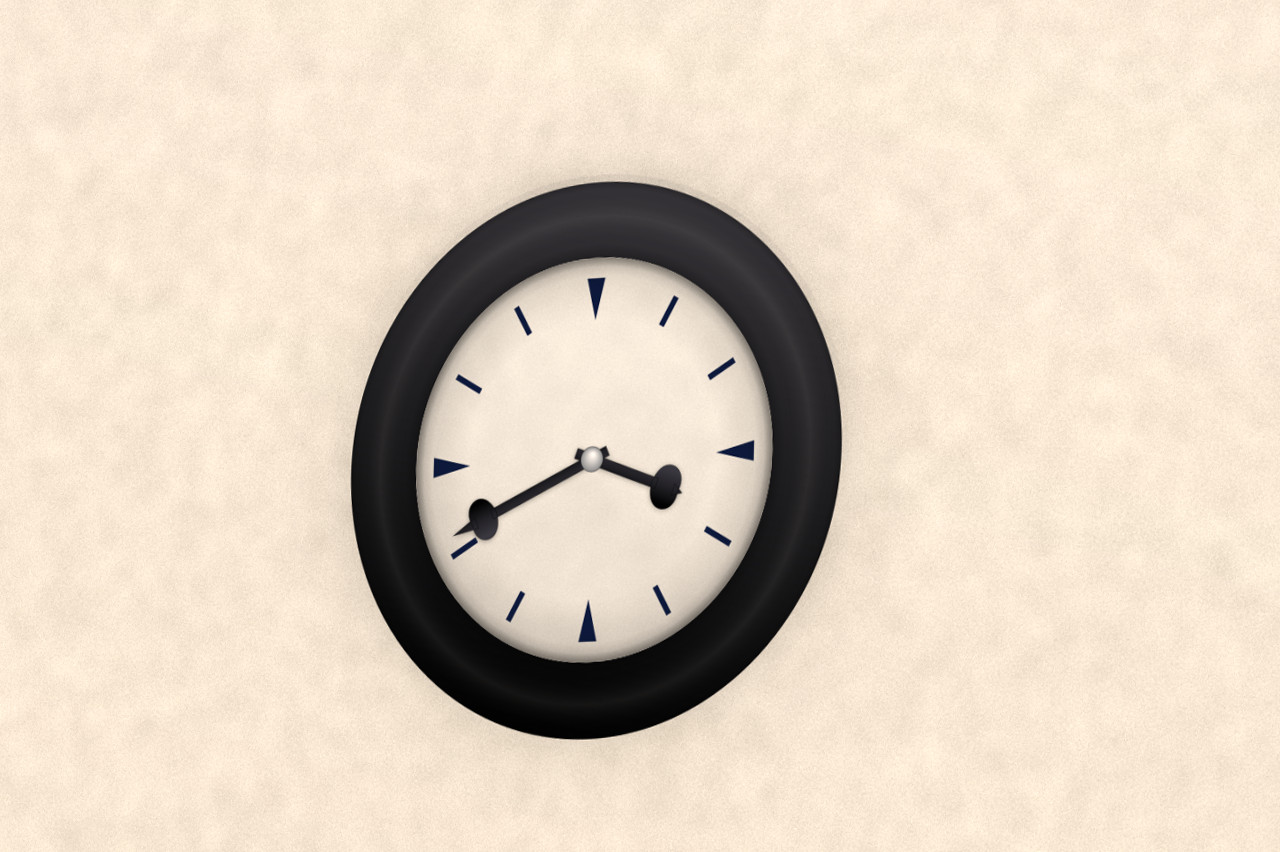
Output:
3.41
